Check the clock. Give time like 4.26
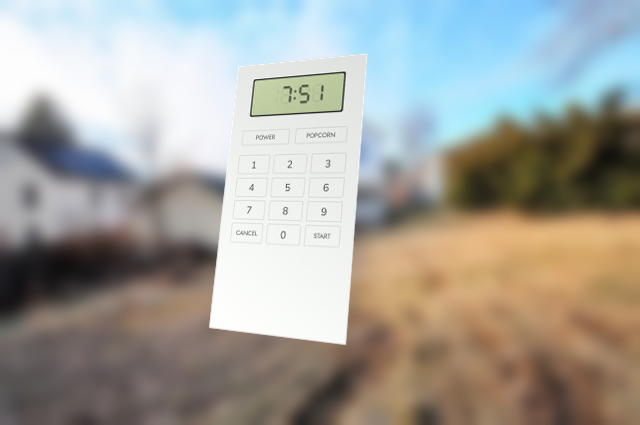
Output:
7.51
